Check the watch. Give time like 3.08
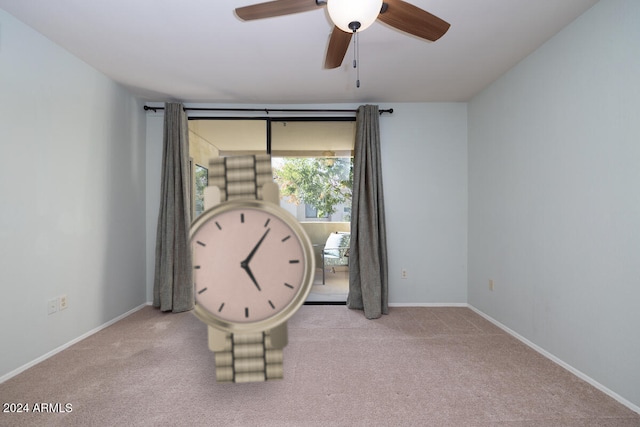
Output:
5.06
